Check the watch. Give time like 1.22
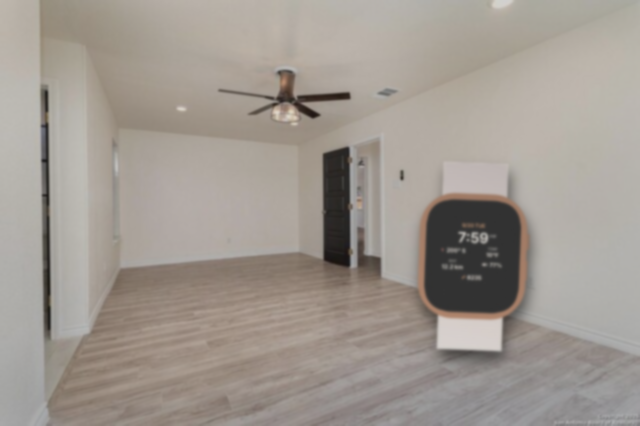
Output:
7.59
